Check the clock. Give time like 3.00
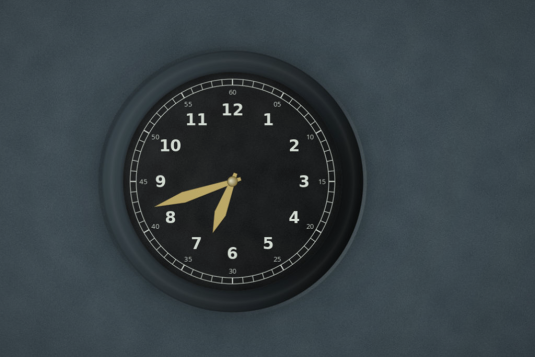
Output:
6.42
